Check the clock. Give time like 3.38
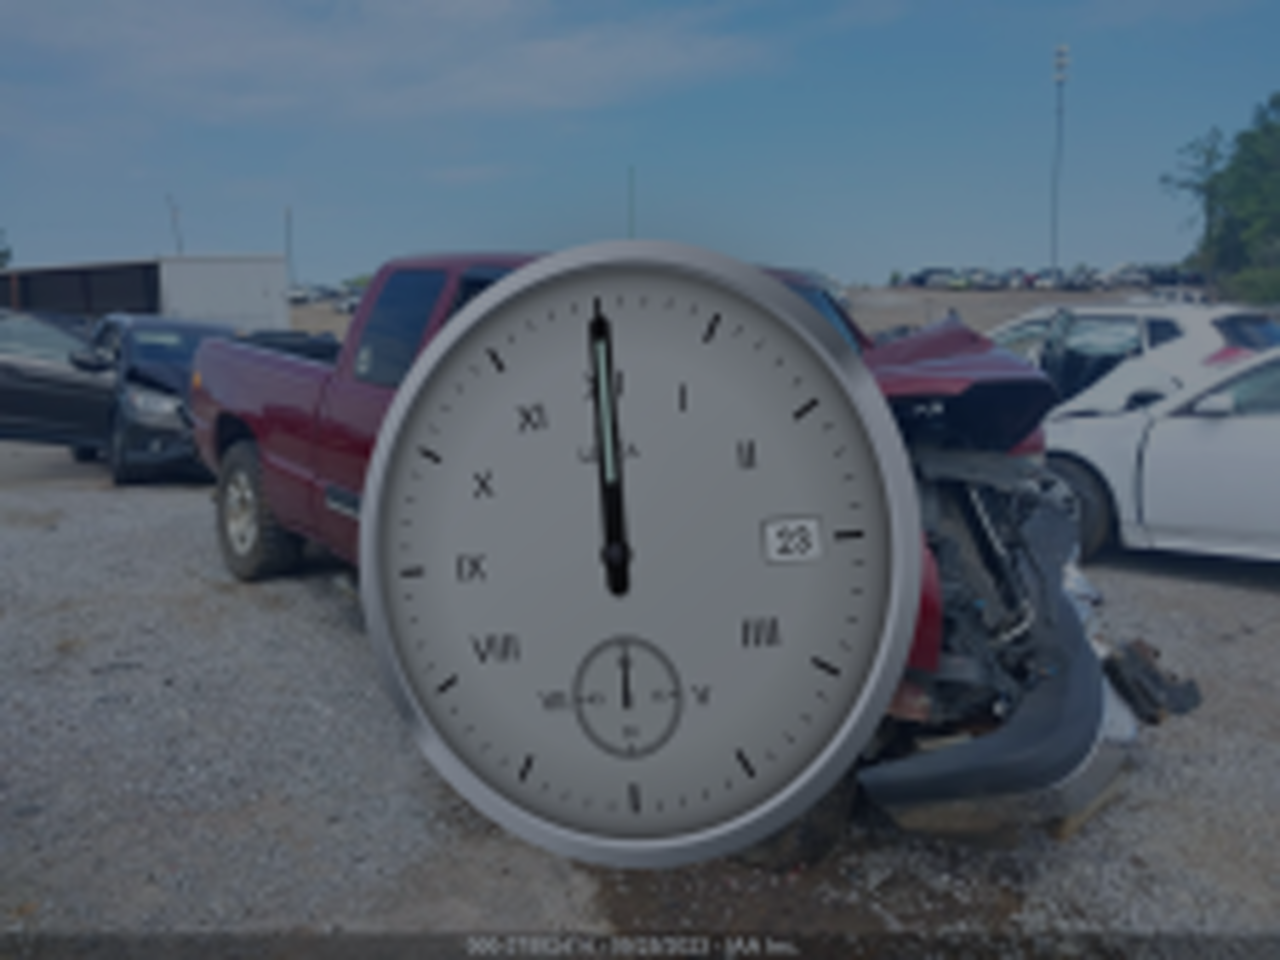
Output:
12.00
